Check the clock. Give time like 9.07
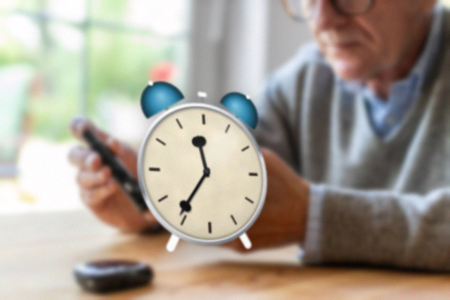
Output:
11.36
